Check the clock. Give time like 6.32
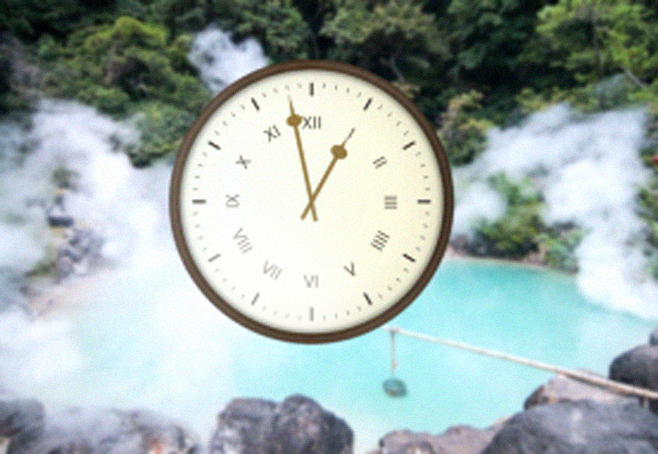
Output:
12.58
